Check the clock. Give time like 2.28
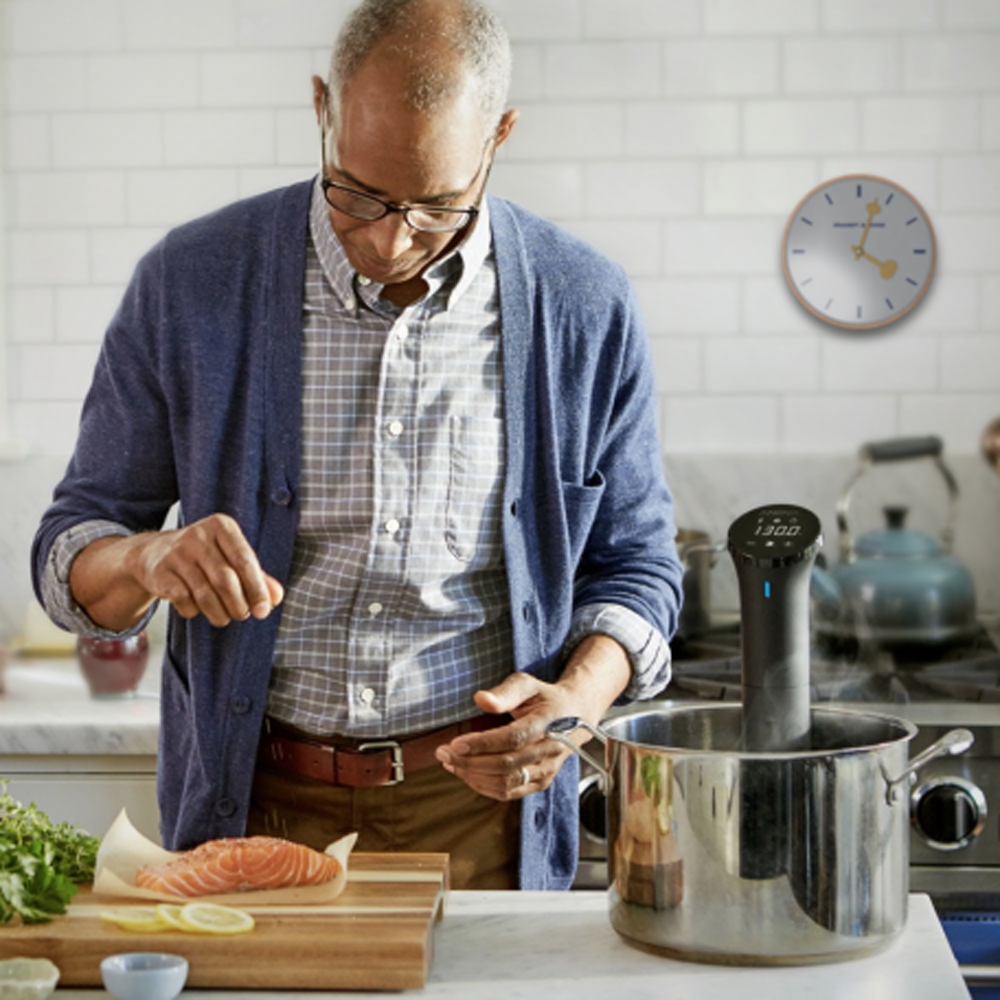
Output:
4.03
